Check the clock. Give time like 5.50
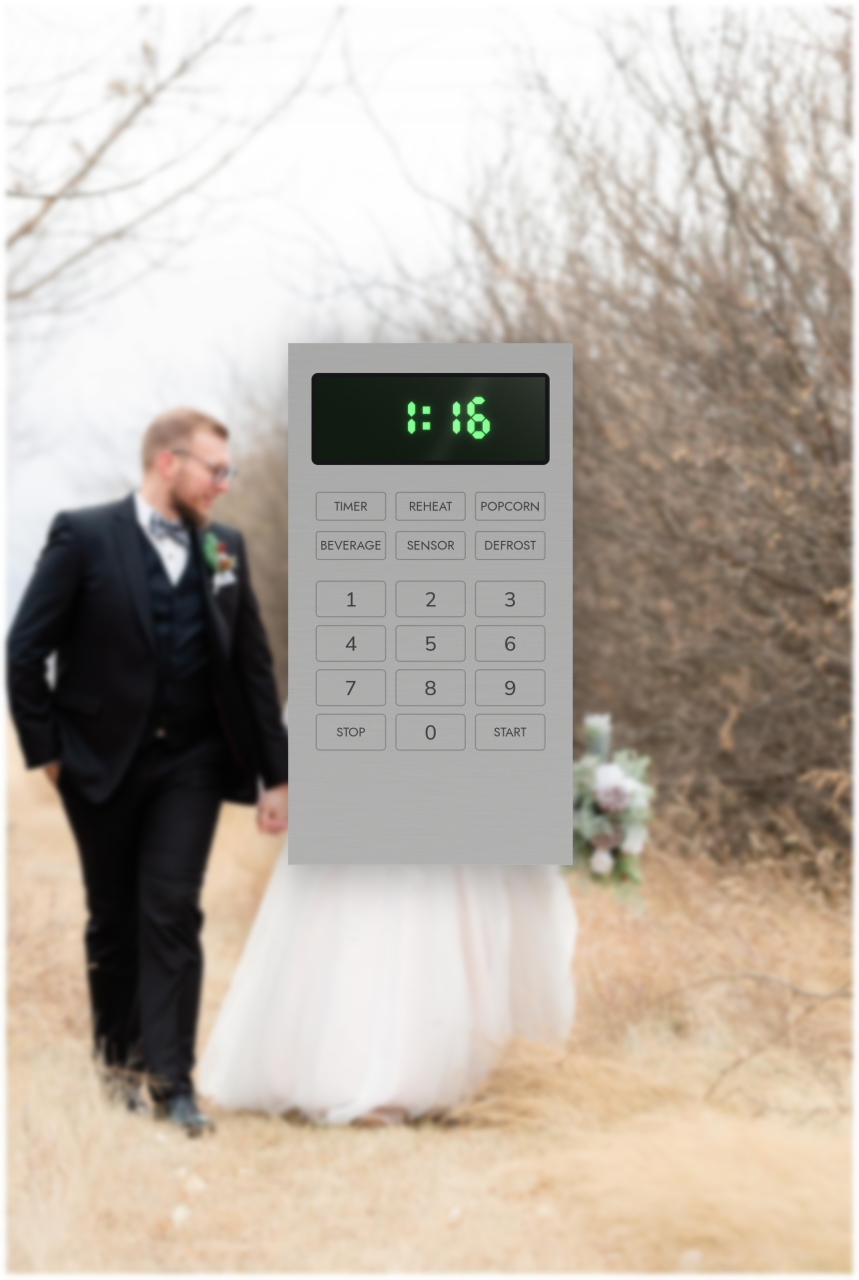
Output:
1.16
